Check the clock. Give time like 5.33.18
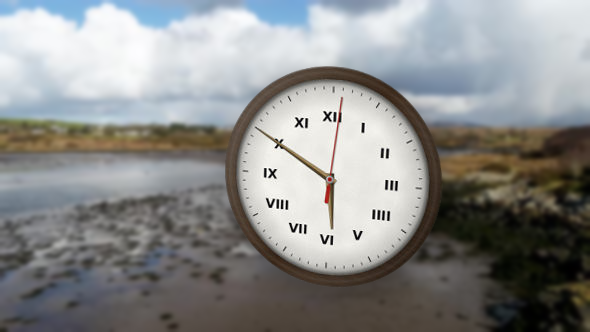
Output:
5.50.01
